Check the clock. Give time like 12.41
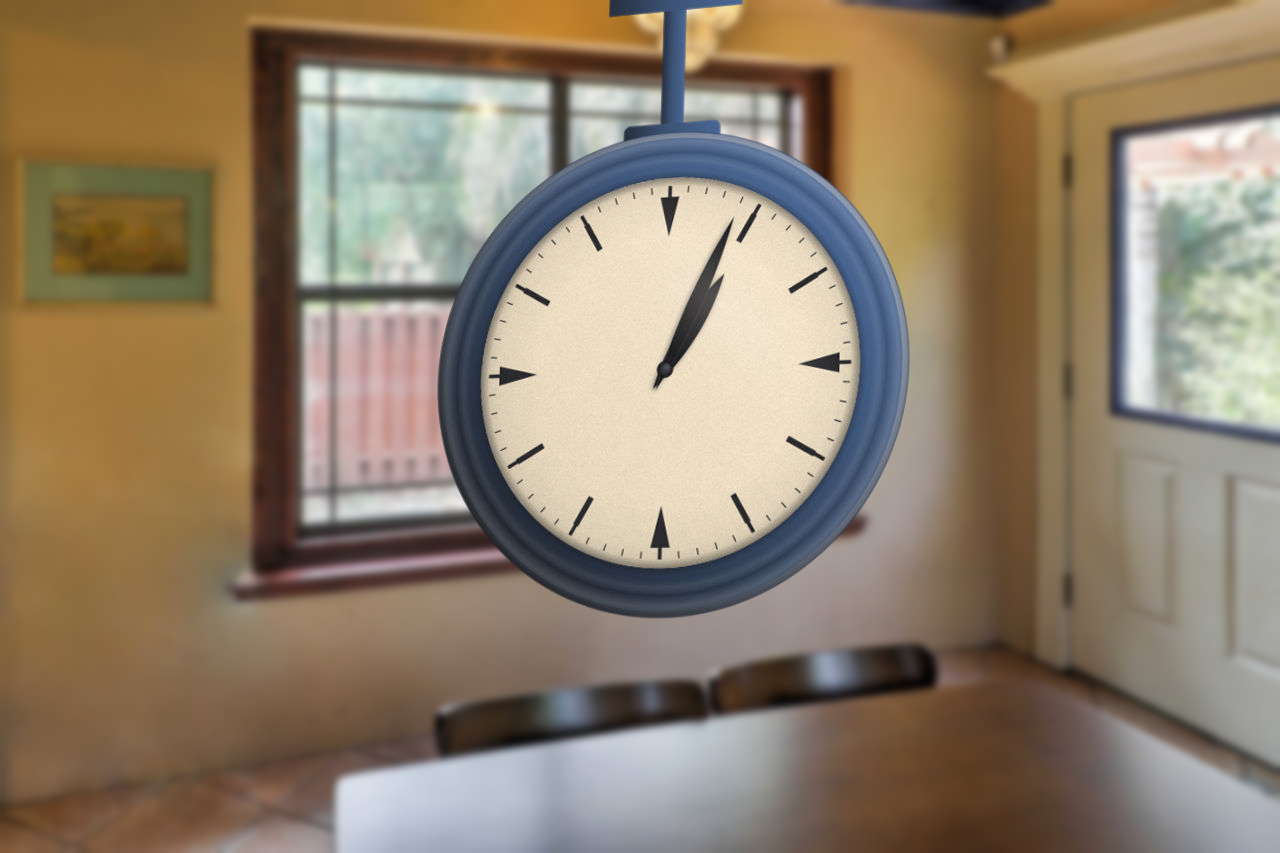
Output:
1.04
